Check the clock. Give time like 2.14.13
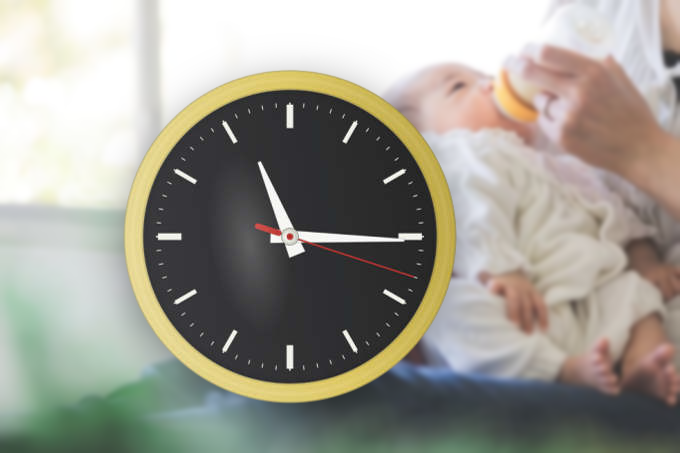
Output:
11.15.18
